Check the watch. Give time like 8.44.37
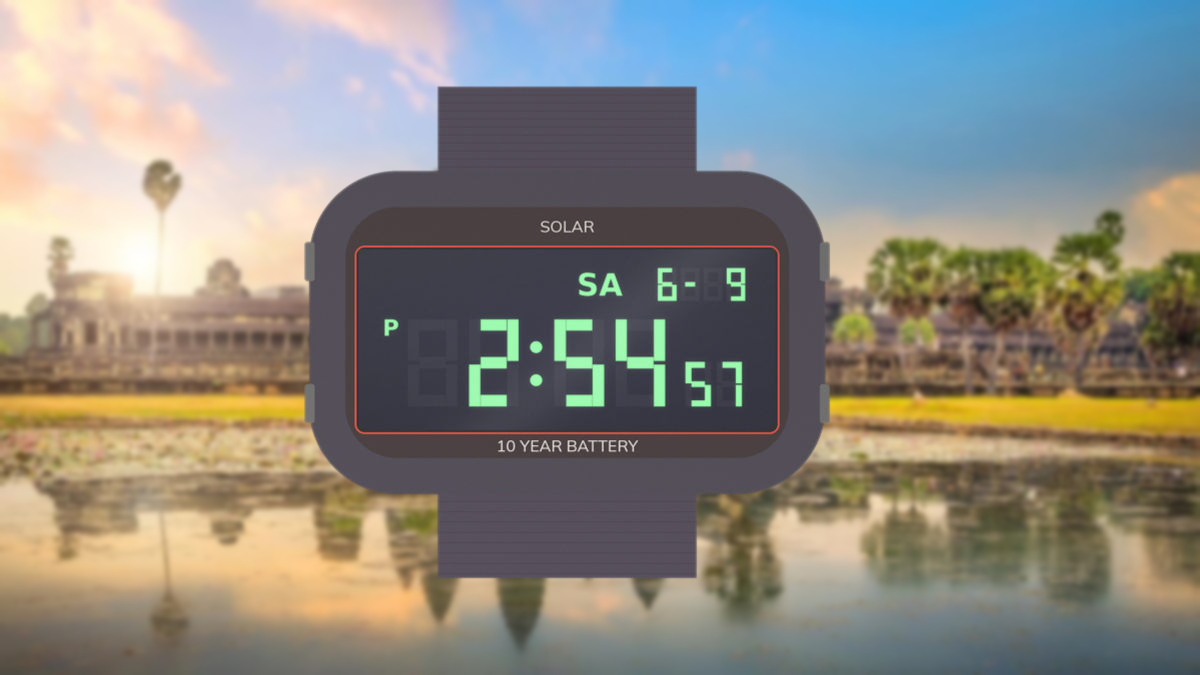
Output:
2.54.57
